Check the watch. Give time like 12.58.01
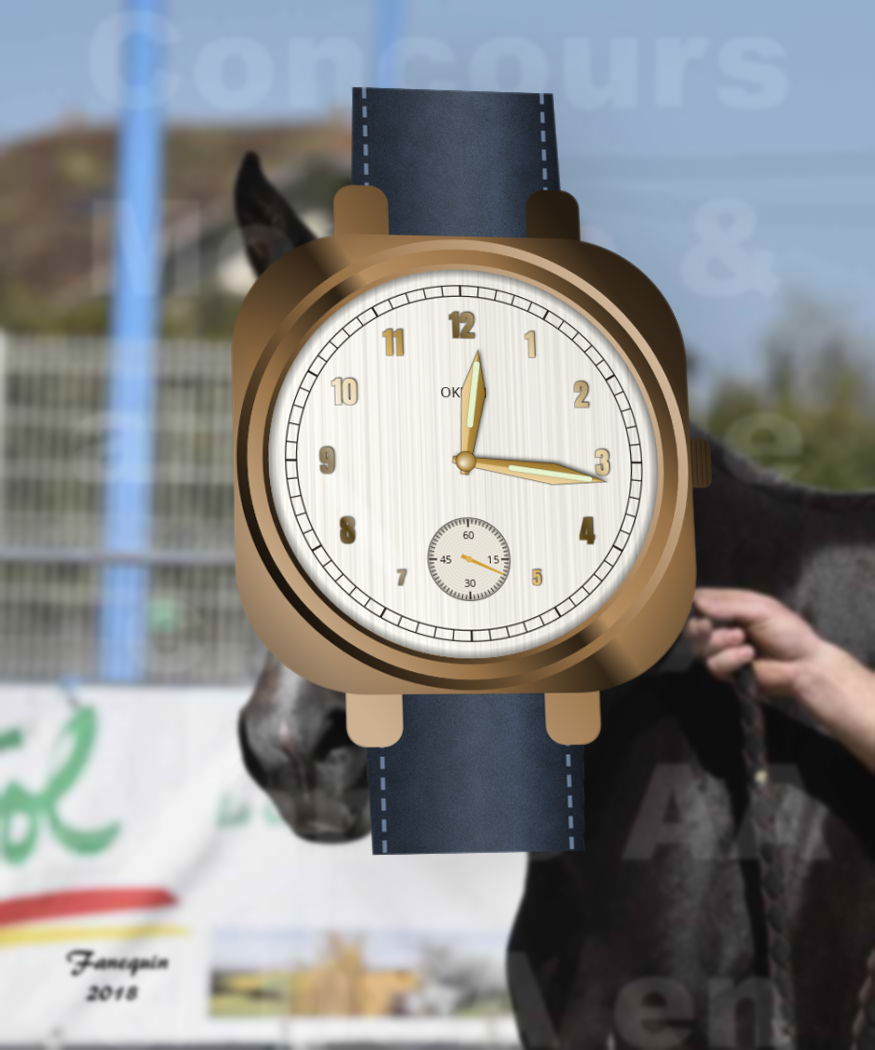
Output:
12.16.19
